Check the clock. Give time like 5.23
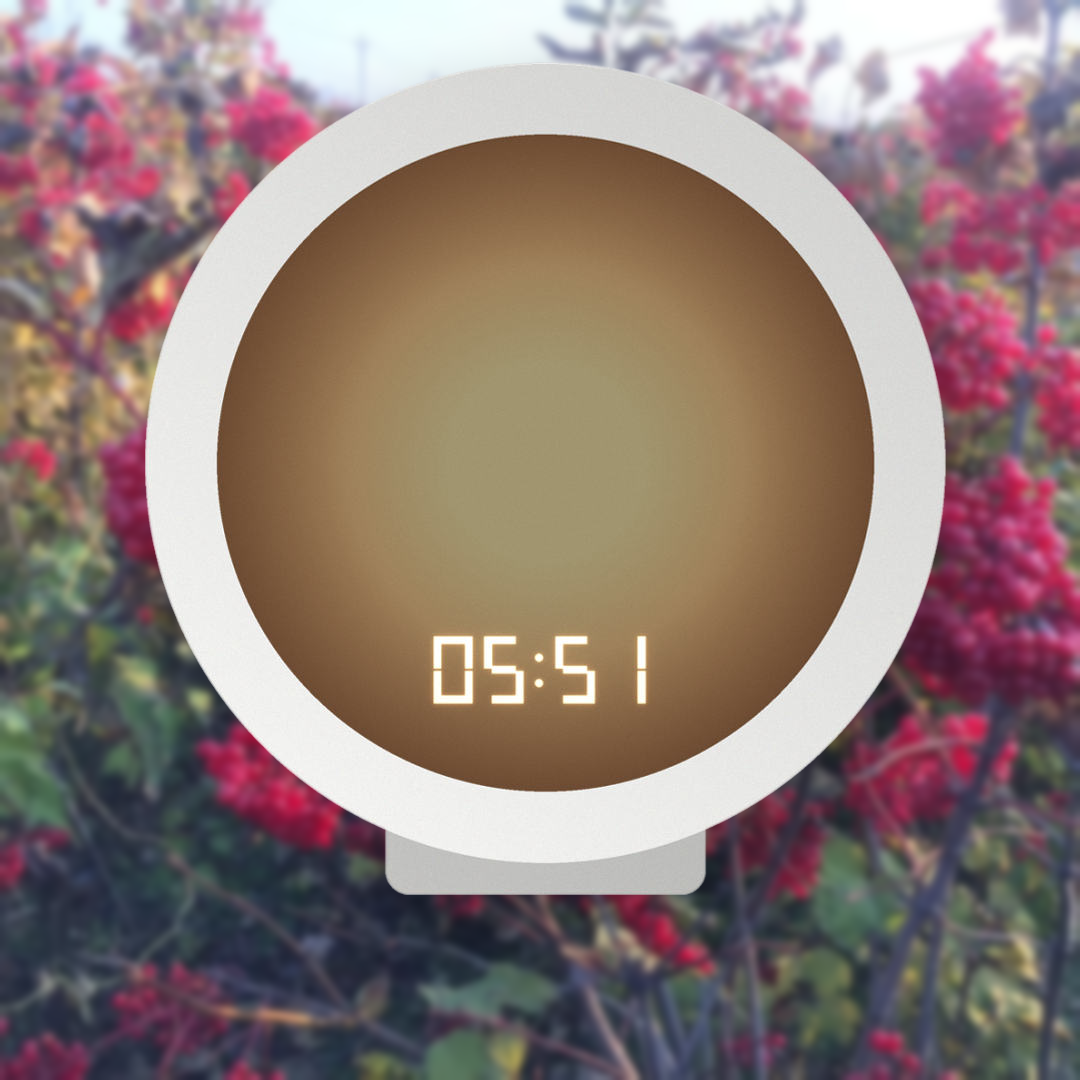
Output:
5.51
